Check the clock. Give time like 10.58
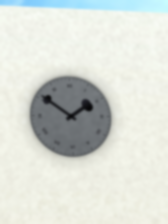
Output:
1.51
